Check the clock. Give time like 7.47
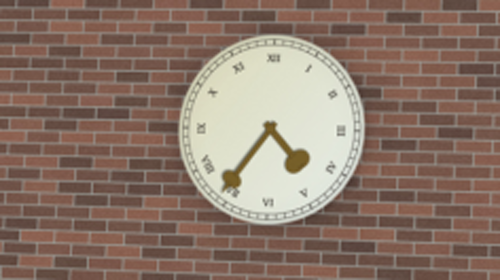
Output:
4.36
